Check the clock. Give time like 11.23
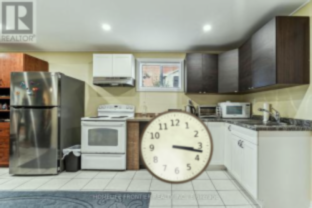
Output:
3.17
